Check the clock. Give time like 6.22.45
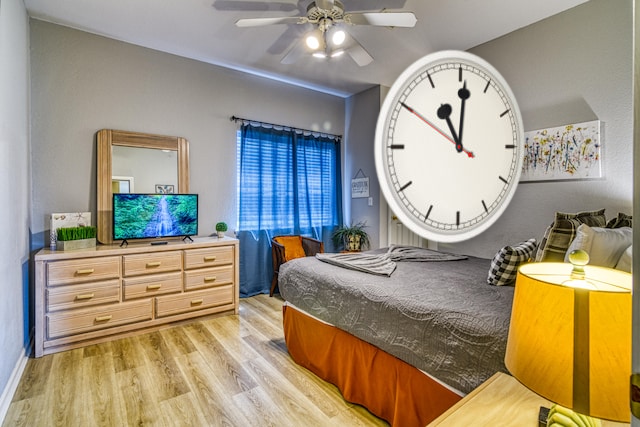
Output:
11.00.50
